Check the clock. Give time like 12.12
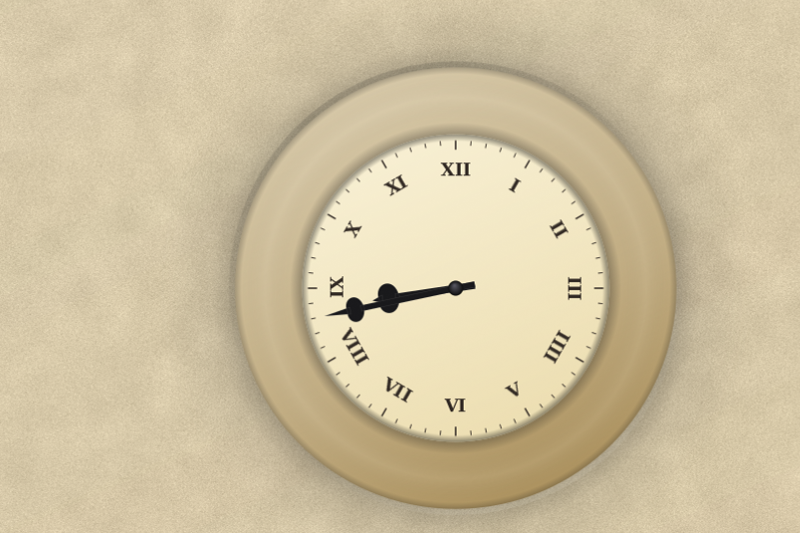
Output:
8.43
